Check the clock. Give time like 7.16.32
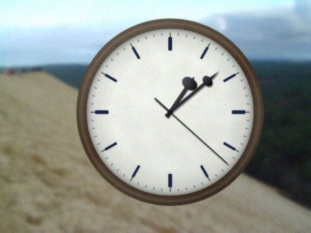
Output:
1.08.22
